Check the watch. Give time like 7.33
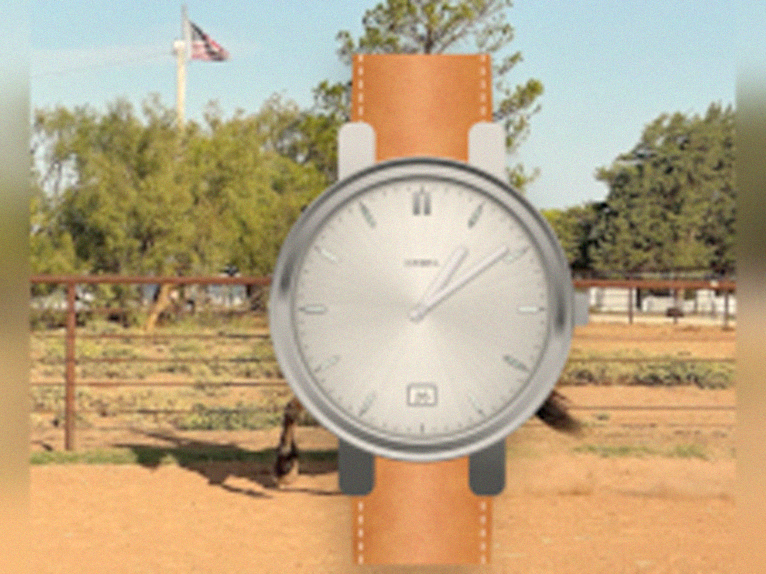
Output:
1.09
